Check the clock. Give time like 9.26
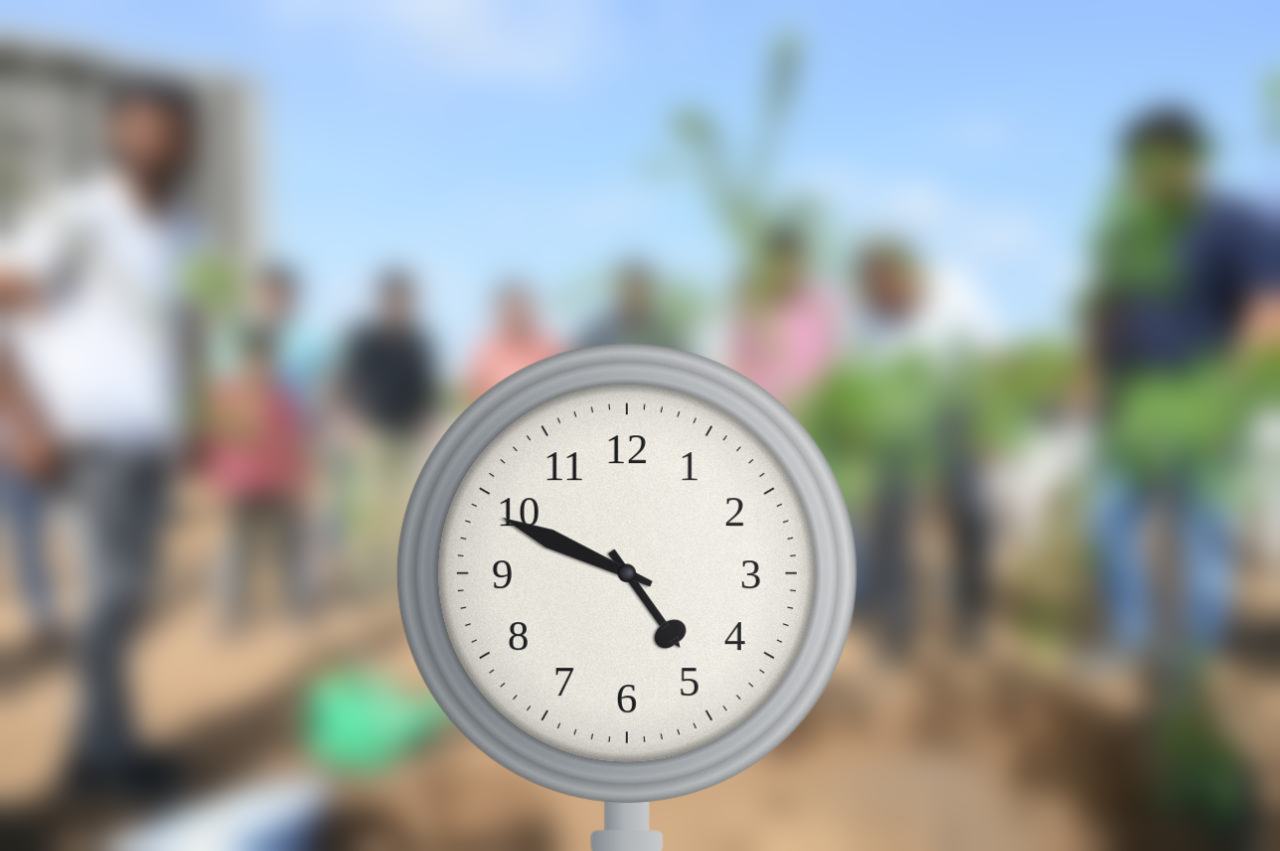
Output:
4.49
